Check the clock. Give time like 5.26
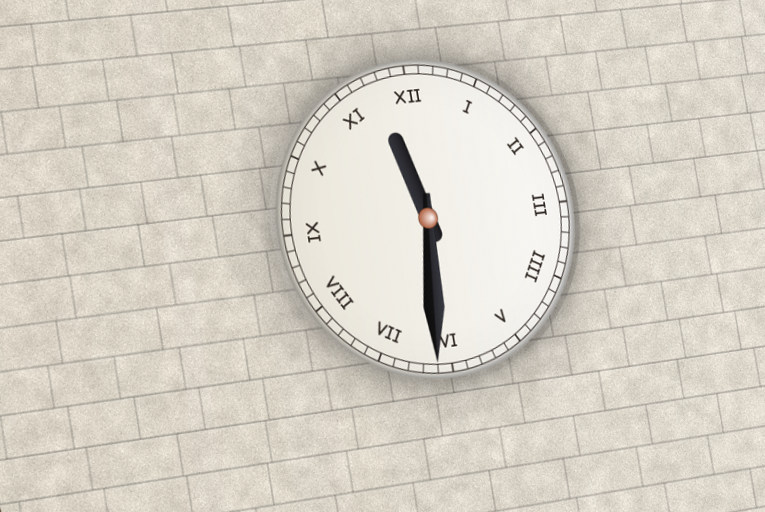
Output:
11.31
